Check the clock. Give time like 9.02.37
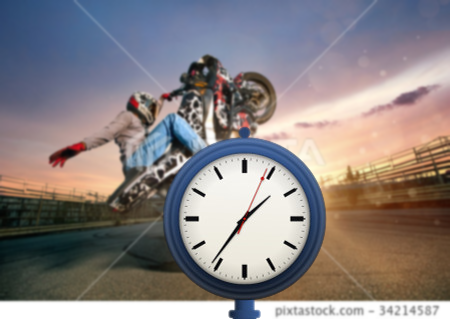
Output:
1.36.04
